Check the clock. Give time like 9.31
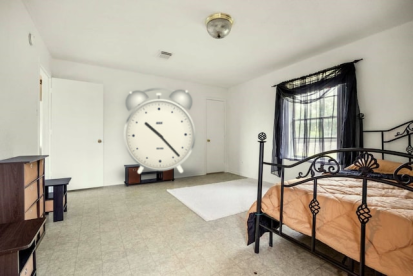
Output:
10.23
